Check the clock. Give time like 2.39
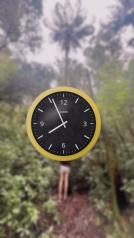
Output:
7.56
